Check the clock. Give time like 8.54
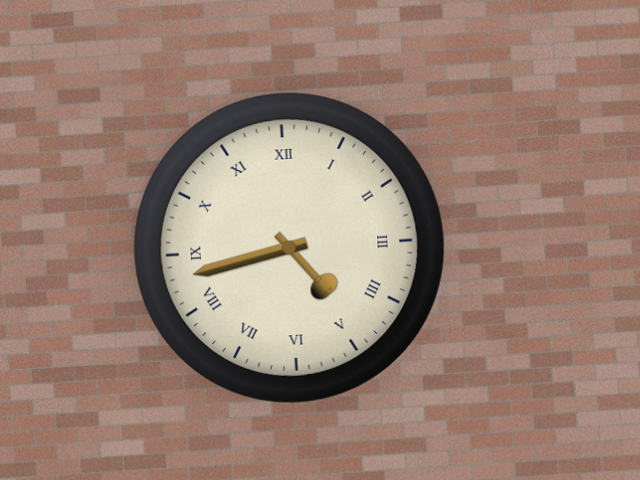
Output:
4.43
